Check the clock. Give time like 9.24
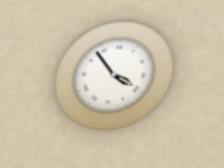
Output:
3.53
